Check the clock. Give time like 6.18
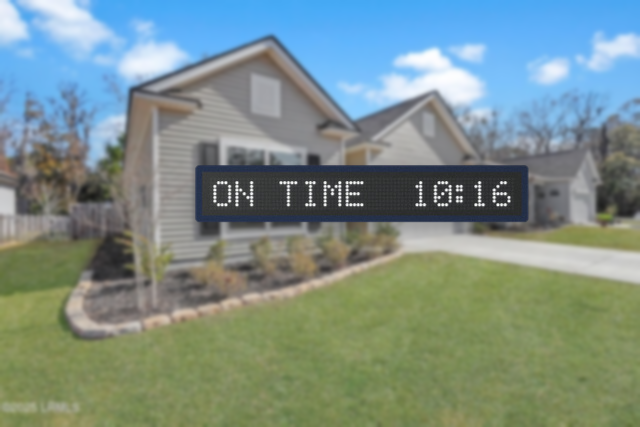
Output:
10.16
